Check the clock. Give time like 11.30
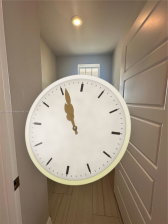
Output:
10.56
